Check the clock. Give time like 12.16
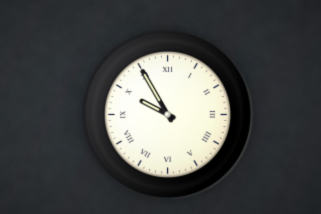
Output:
9.55
